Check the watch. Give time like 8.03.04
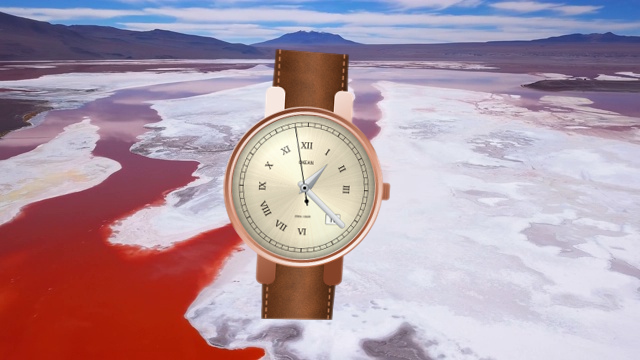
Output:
1.21.58
